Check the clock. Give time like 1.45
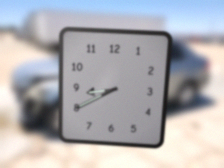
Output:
8.40
